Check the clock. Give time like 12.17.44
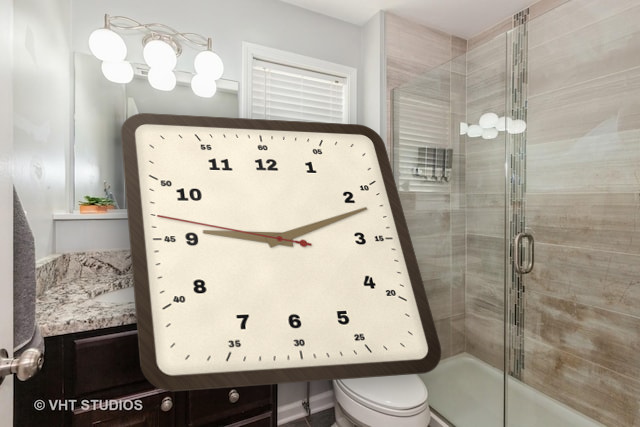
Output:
9.11.47
